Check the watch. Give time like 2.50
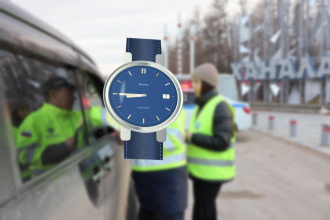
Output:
8.45
